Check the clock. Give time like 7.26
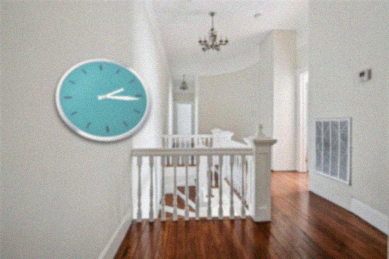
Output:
2.16
